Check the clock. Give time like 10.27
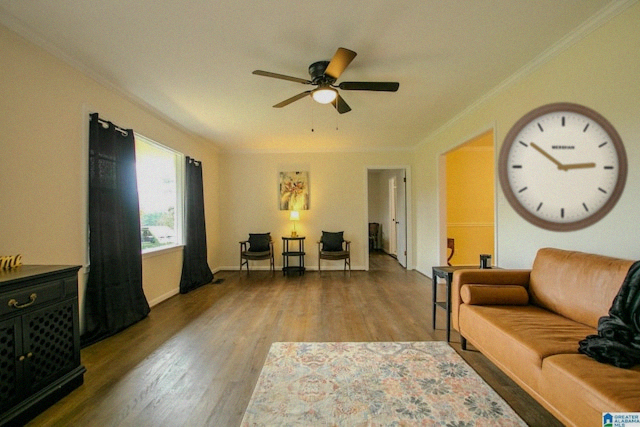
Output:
2.51
